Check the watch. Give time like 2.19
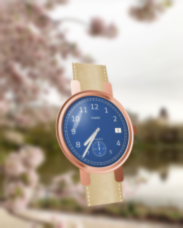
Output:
7.36
